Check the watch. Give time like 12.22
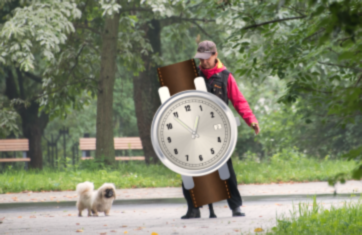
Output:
12.54
